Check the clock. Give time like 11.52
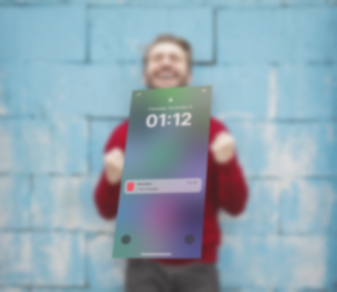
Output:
1.12
